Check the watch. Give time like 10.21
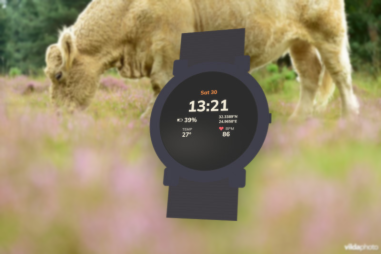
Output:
13.21
